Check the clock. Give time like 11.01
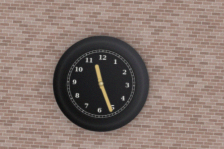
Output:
11.26
